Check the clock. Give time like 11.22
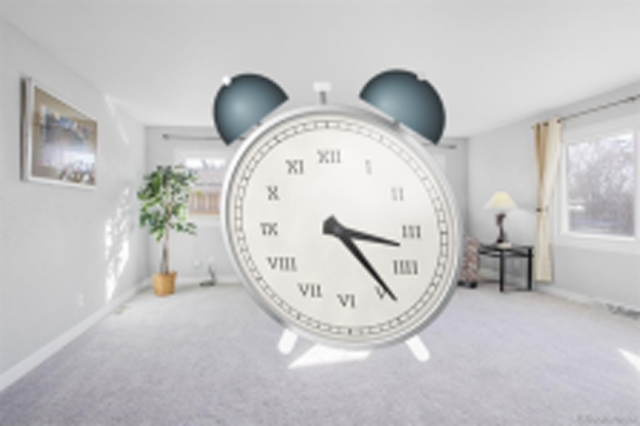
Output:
3.24
